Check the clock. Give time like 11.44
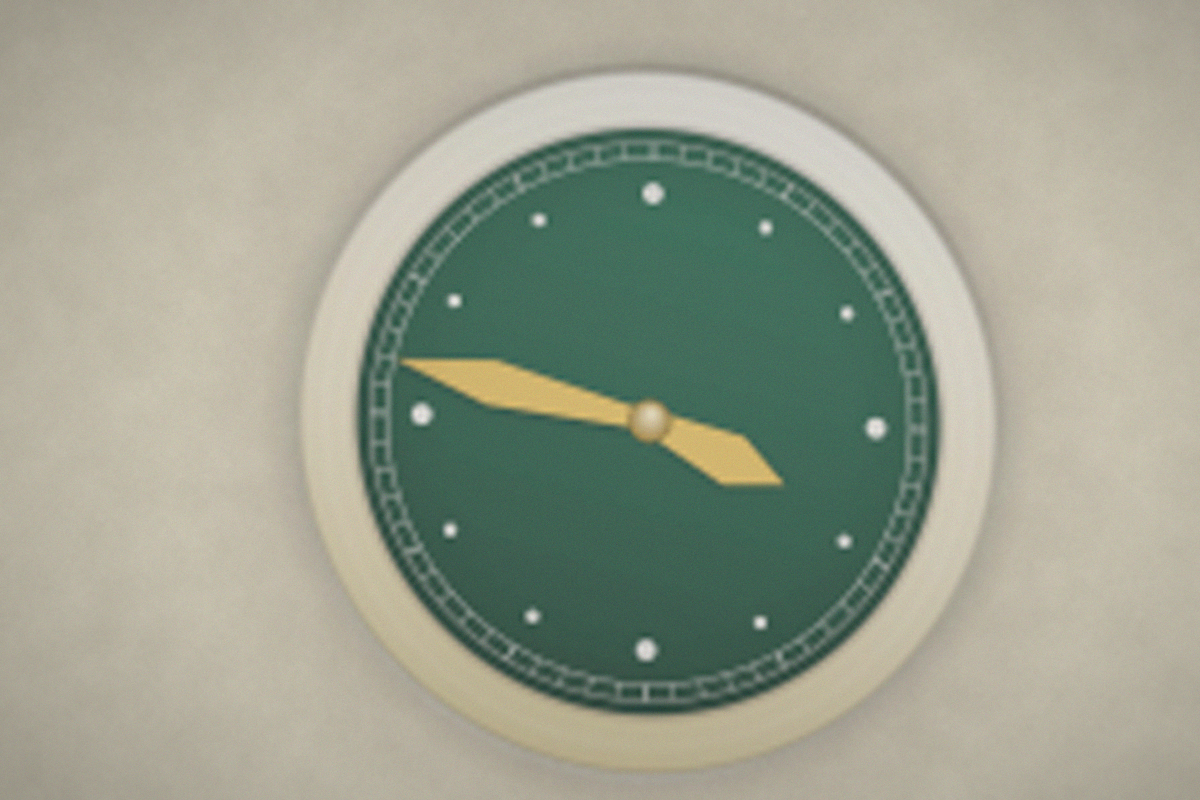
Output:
3.47
